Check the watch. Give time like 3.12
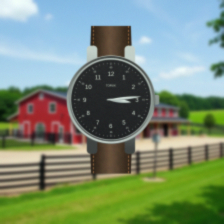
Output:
3.14
